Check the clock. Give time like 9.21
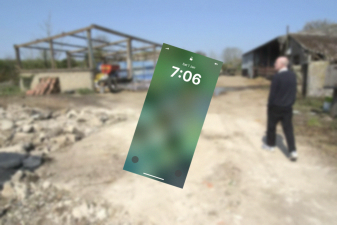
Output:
7.06
